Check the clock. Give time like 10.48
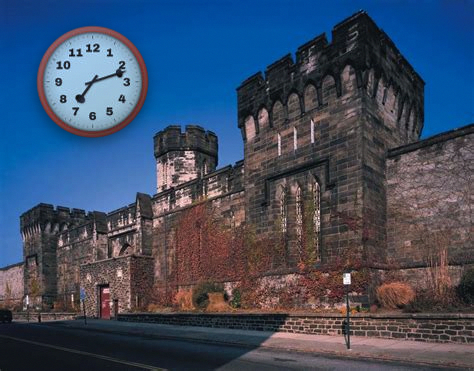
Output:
7.12
